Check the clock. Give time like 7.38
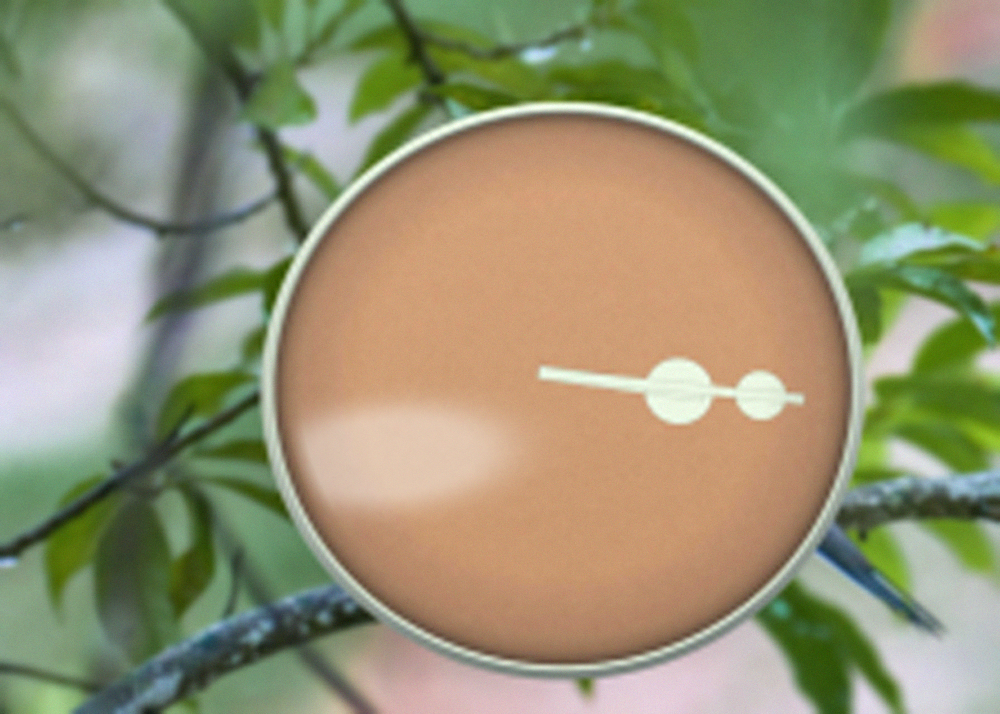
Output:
3.16
